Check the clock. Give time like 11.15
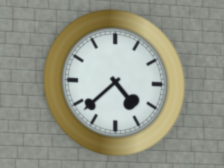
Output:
4.38
